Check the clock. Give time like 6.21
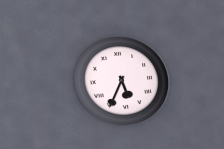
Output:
5.35
